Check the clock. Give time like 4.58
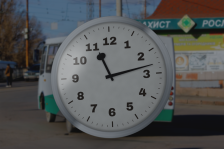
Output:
11.13
